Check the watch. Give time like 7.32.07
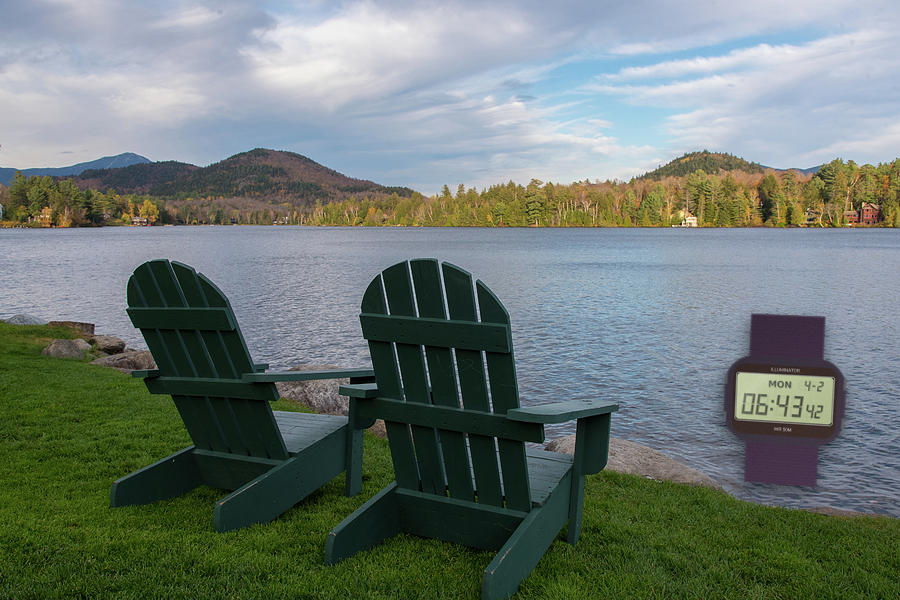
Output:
6.43.42
